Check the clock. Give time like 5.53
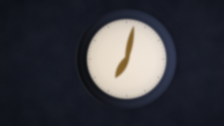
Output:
7.02
